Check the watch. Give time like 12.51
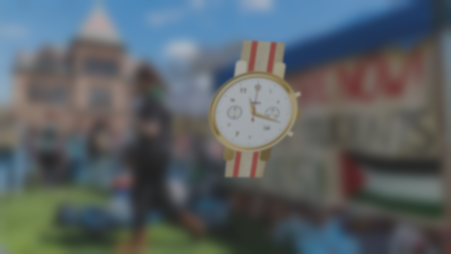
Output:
11.18
